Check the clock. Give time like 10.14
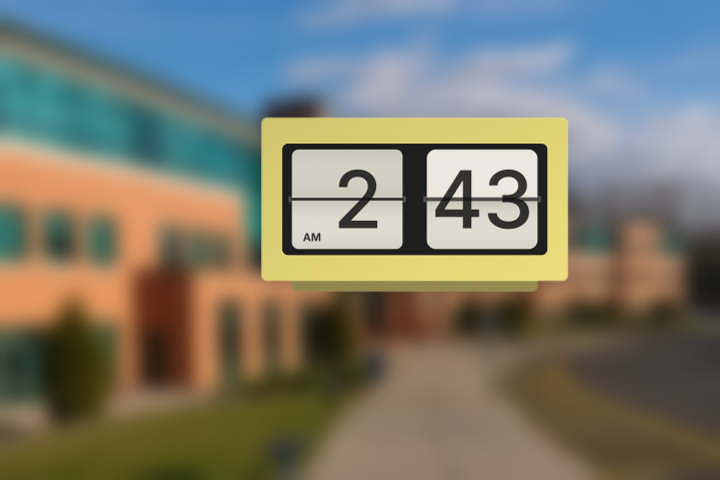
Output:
2.43
